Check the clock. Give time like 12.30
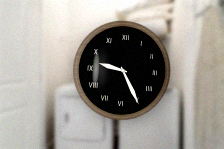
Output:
9.25
